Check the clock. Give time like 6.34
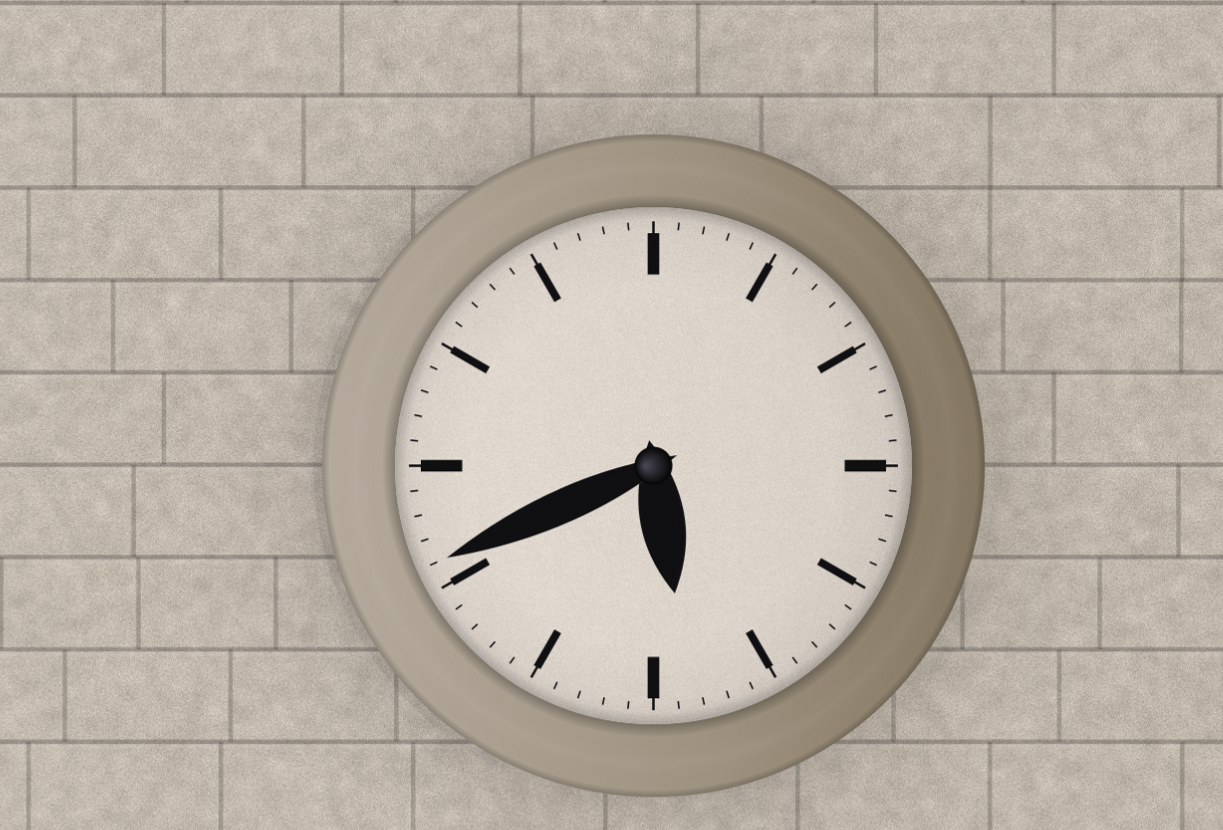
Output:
5.41
